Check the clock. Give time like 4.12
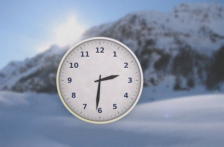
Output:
2.31
